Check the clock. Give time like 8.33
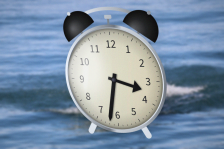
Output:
3.32
